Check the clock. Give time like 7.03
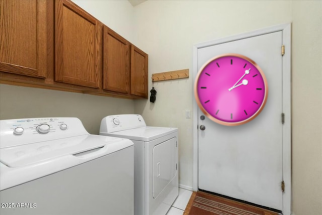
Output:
2.07
